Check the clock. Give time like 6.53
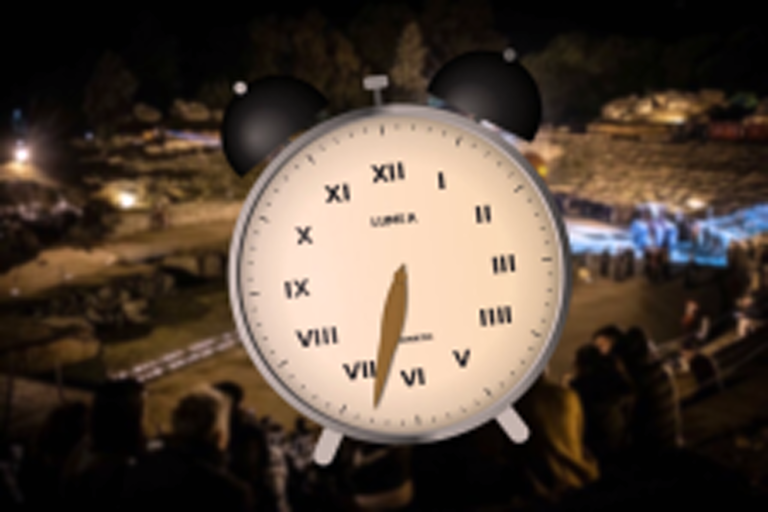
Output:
6.33
